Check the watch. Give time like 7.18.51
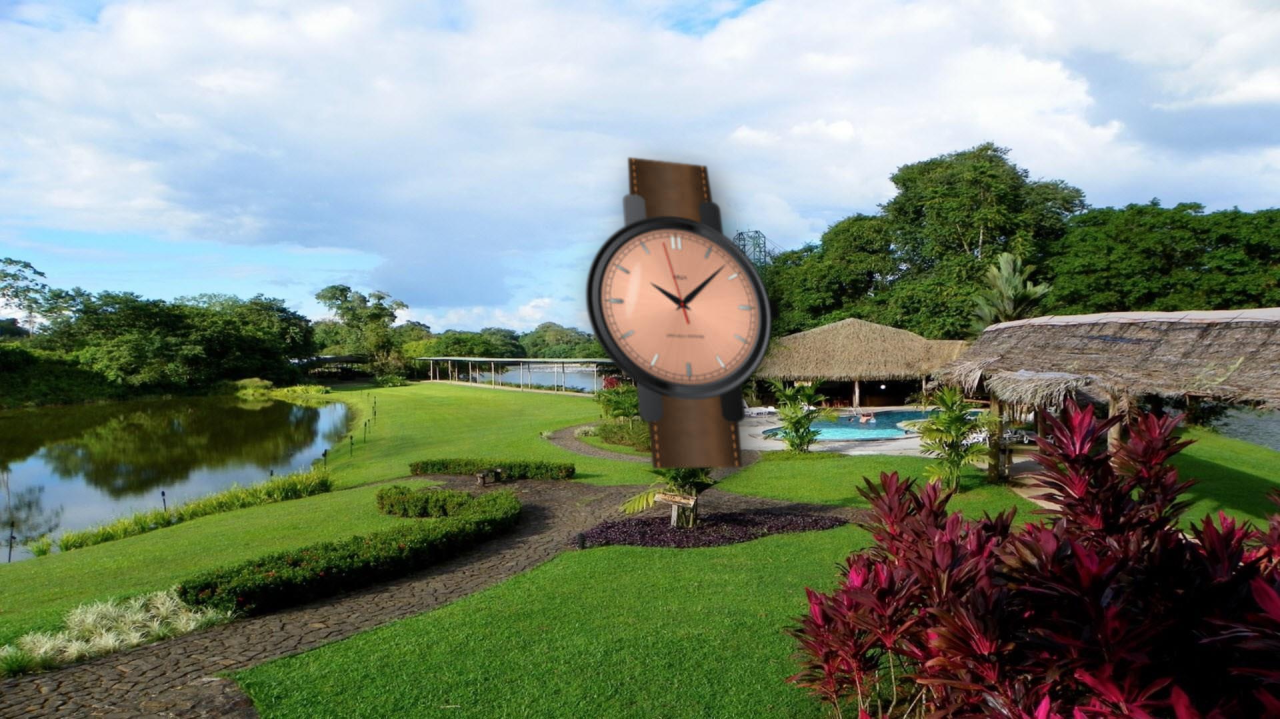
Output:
10.07.58
